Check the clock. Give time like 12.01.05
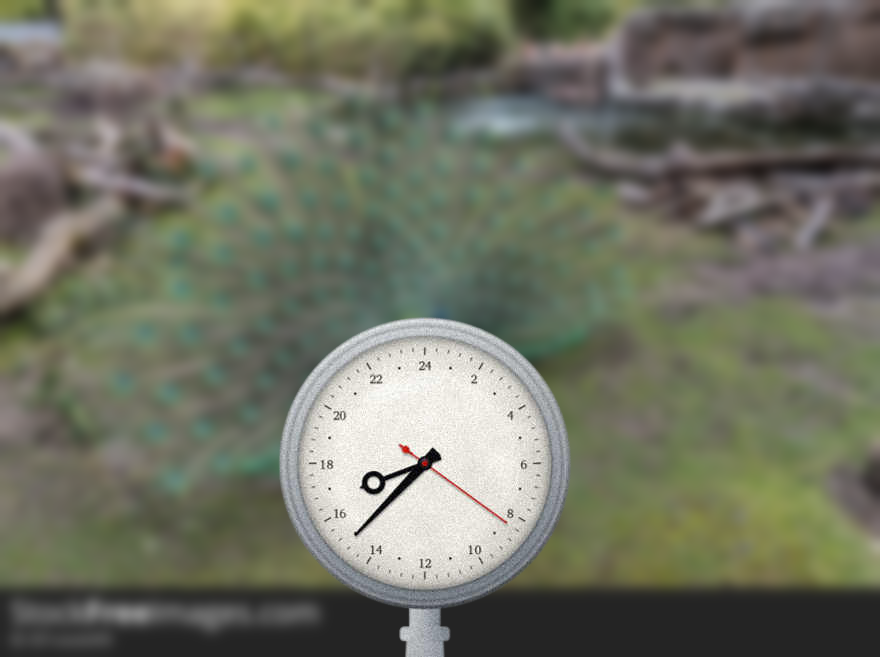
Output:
16.37.21
